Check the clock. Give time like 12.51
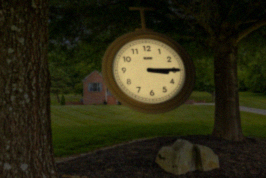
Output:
3.15
